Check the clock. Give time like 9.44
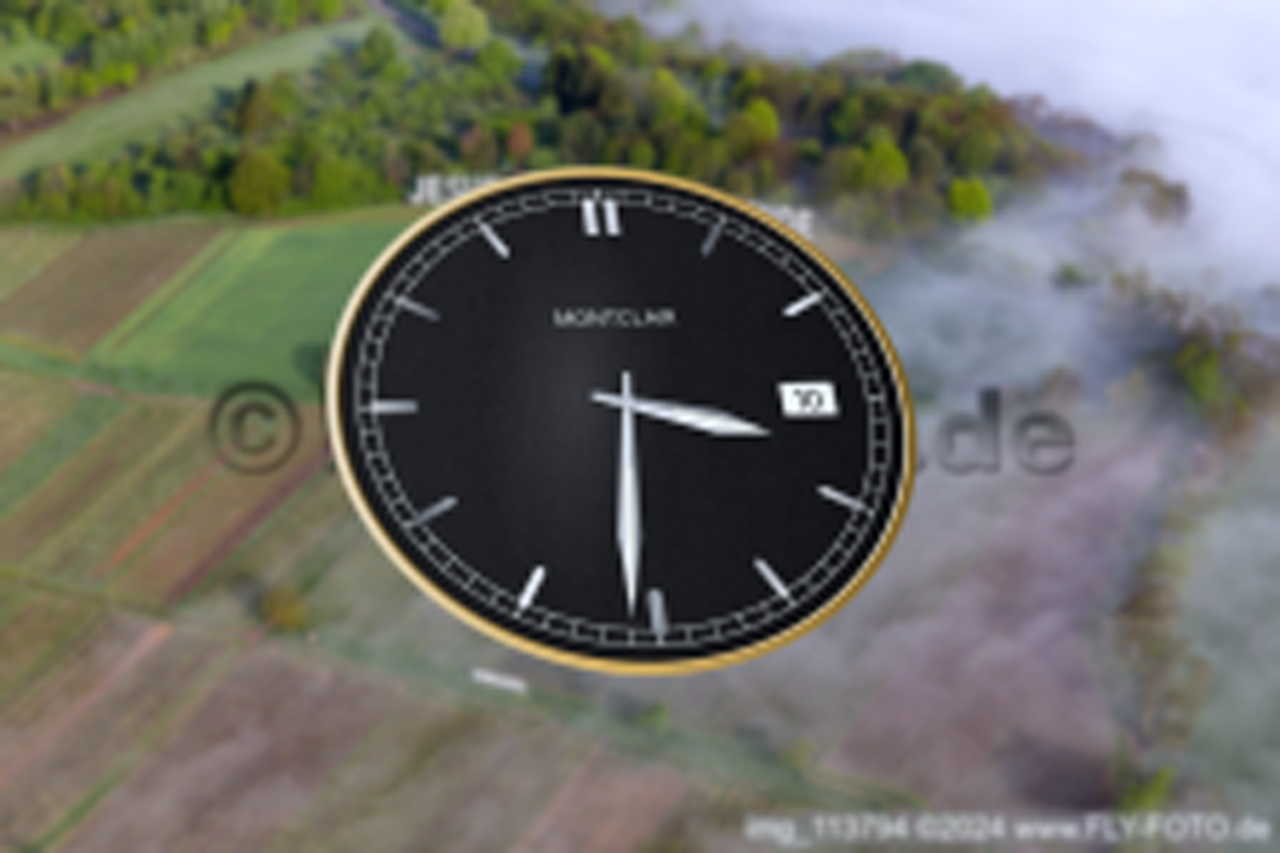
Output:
3.31
